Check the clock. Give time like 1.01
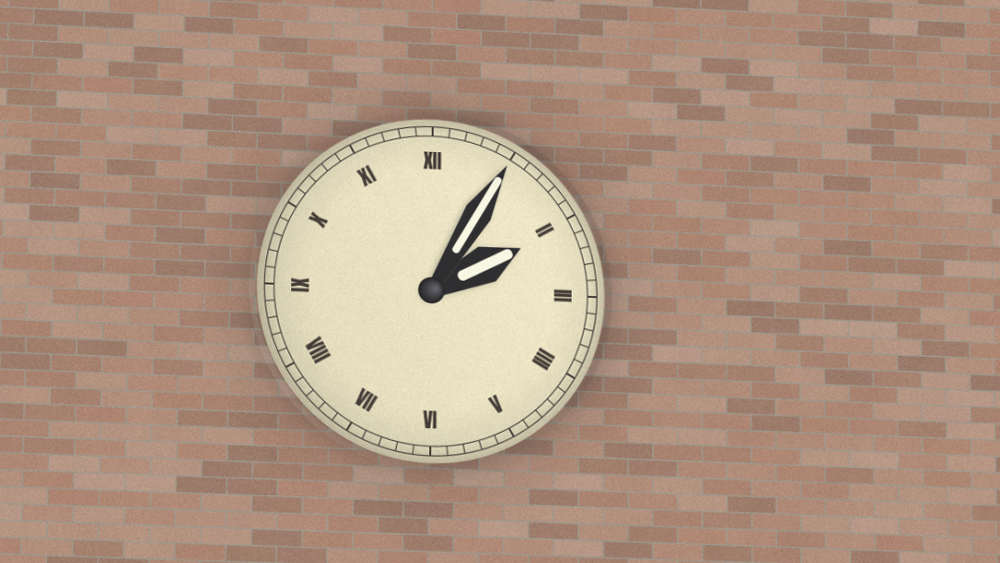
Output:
2.05
